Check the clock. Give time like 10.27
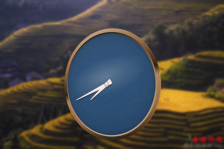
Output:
7.41
